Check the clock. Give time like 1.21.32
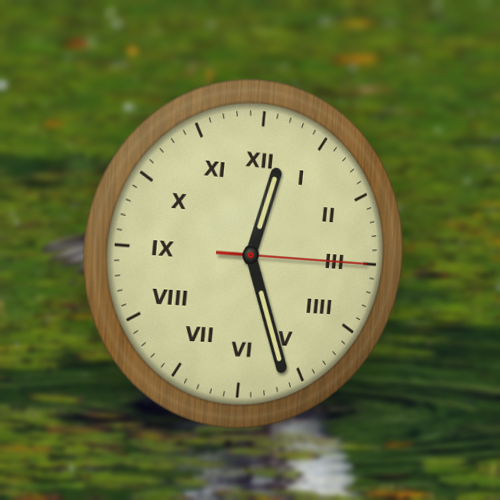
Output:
12.26.15
